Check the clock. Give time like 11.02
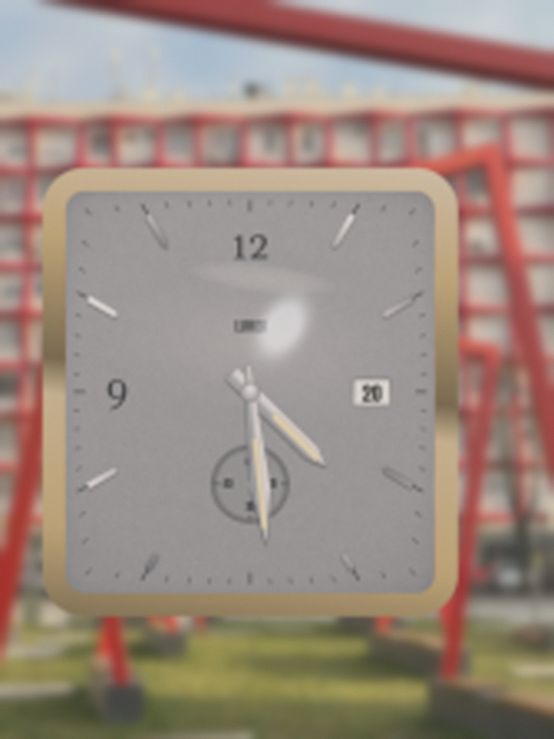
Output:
4.29
